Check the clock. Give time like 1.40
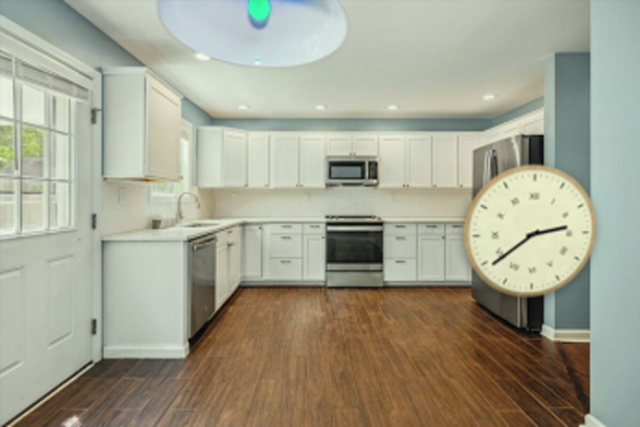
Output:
2.39
